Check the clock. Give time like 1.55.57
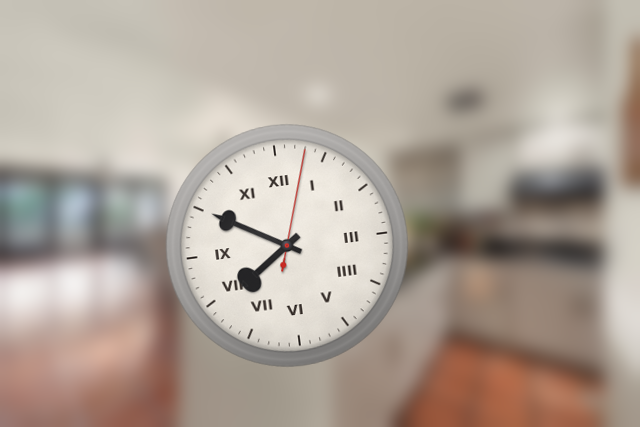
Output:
7.50.03
